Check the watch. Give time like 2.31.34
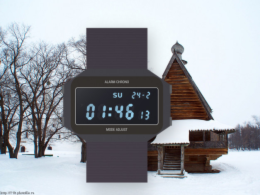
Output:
1.46.13
